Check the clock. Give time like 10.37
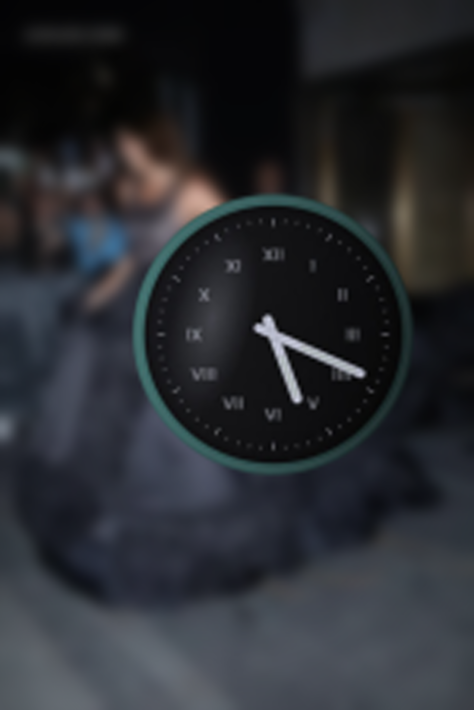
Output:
5.19
